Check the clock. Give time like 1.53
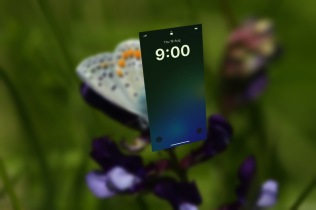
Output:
9.00
